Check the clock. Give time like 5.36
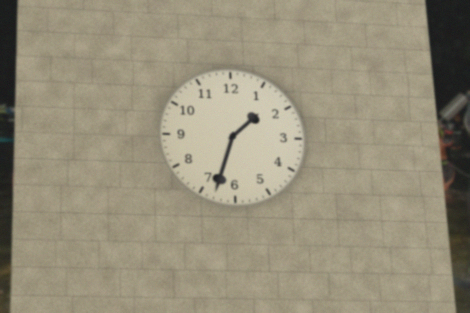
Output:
1.33
